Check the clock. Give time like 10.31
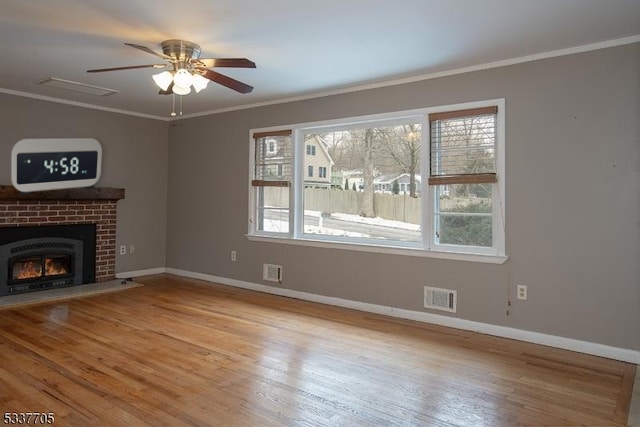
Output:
4.58
